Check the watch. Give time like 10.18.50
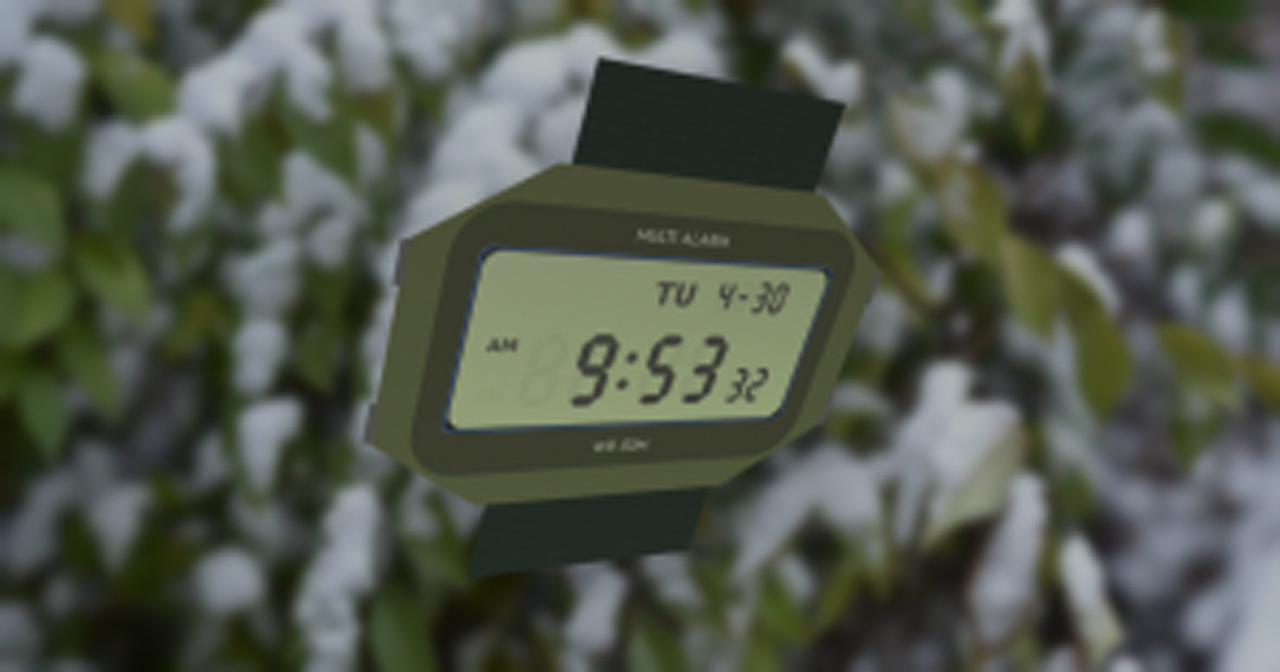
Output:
9.53.32
